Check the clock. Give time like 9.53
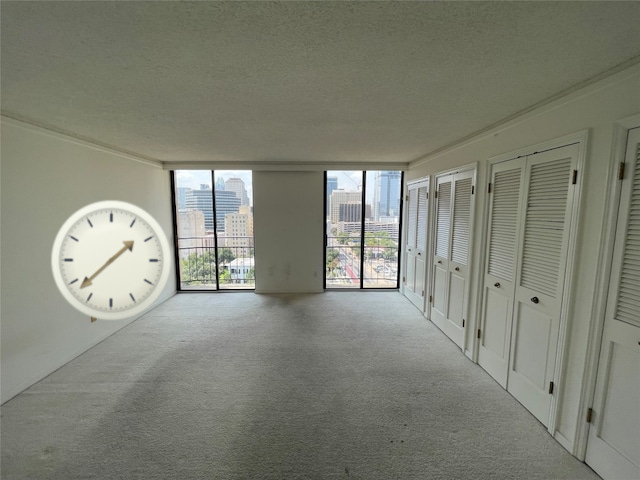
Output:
1.38
